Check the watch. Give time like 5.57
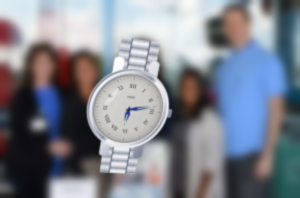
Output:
6.13
